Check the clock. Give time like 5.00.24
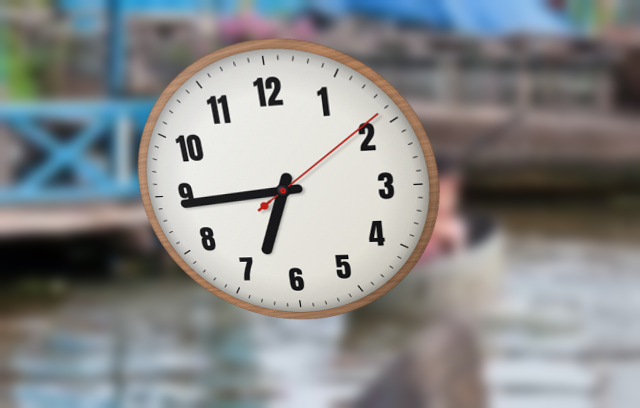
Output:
6.44.09
